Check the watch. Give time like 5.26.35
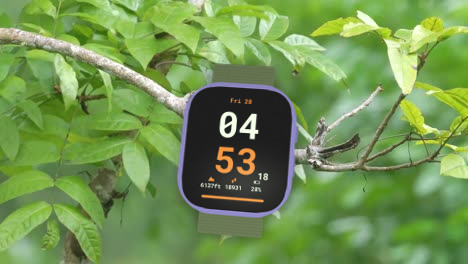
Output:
4.53.18
